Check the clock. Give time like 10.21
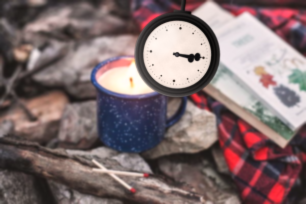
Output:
3.15
